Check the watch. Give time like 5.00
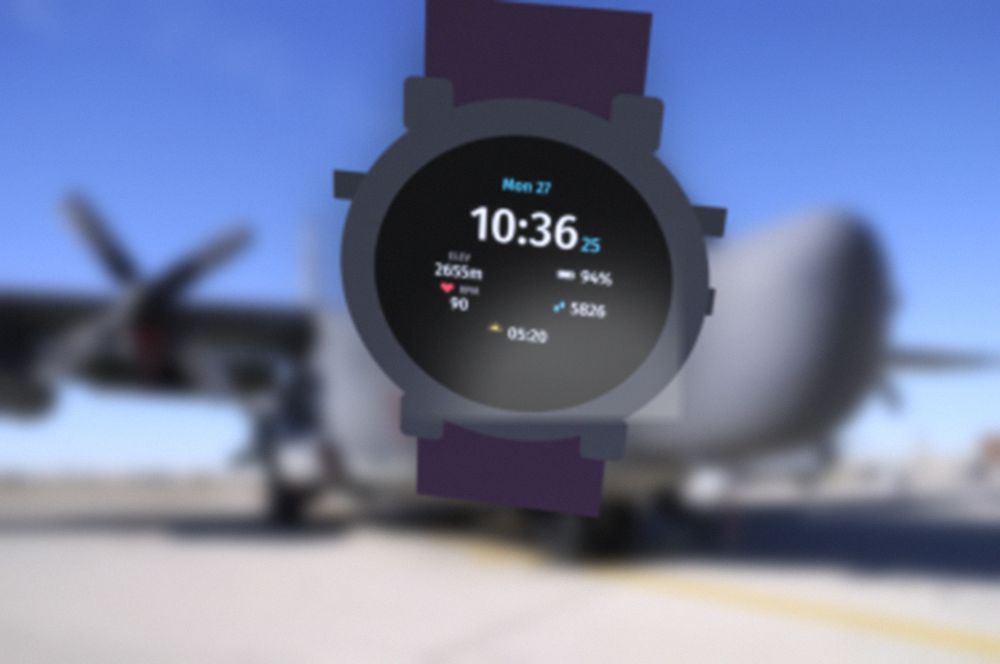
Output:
10.36
